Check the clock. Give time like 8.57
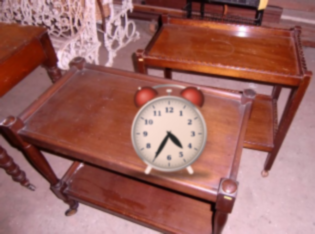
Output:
4.35
